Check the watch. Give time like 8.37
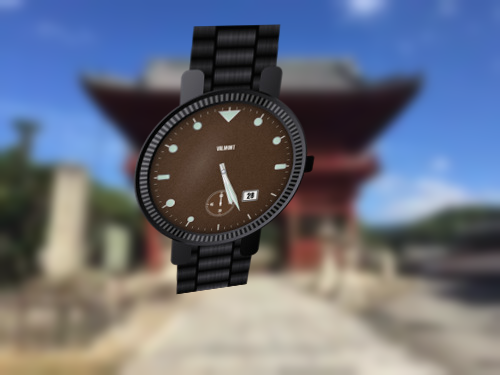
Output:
5.26
